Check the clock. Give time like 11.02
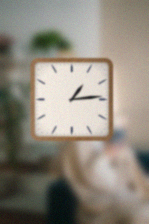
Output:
1.14
